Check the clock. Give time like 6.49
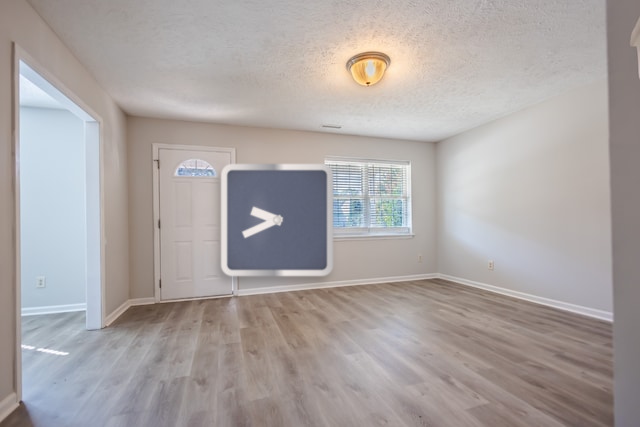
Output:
9.41
